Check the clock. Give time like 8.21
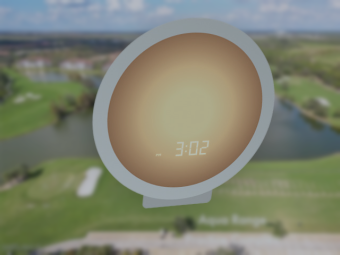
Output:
3.02
